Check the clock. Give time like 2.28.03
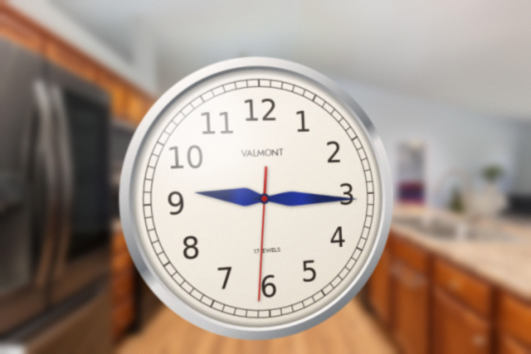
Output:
9.15.31
